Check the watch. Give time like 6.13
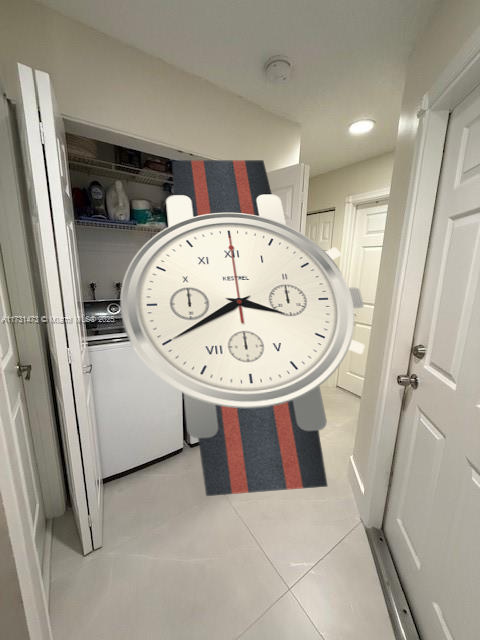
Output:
3.40
